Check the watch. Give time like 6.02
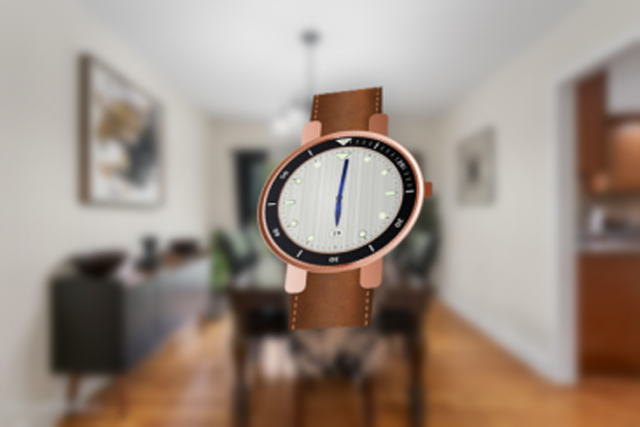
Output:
6.01
